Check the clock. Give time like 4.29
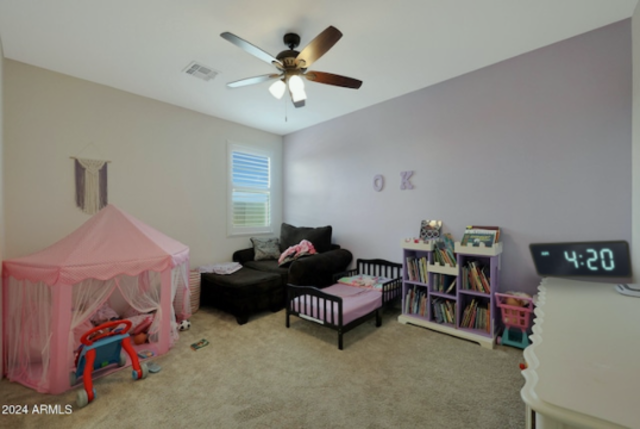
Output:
4.20
